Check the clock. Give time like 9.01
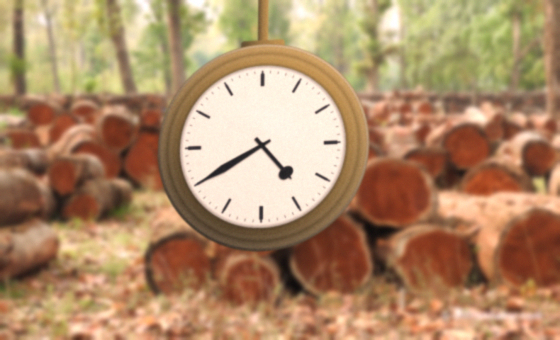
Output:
4.40
